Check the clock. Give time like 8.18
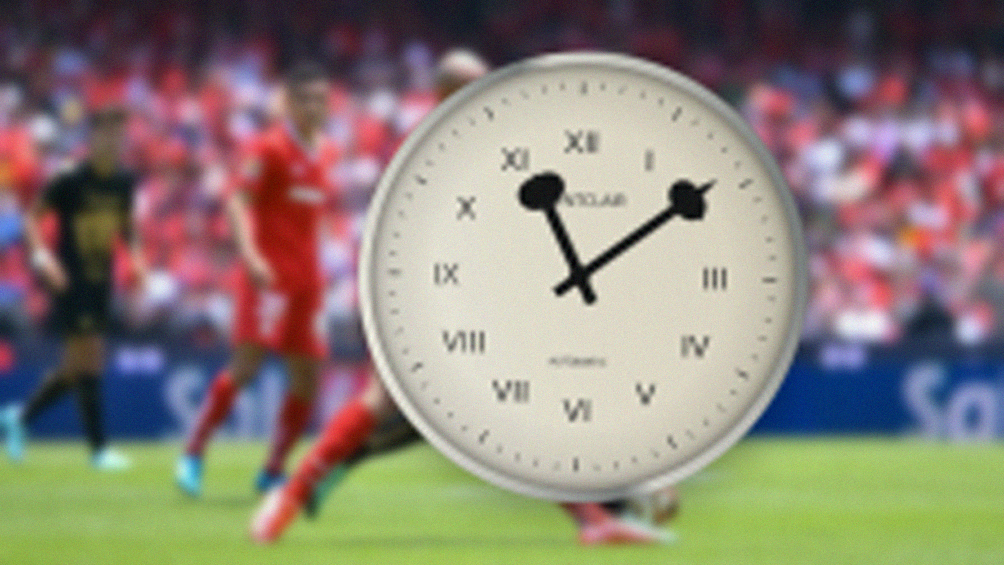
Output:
11.09
